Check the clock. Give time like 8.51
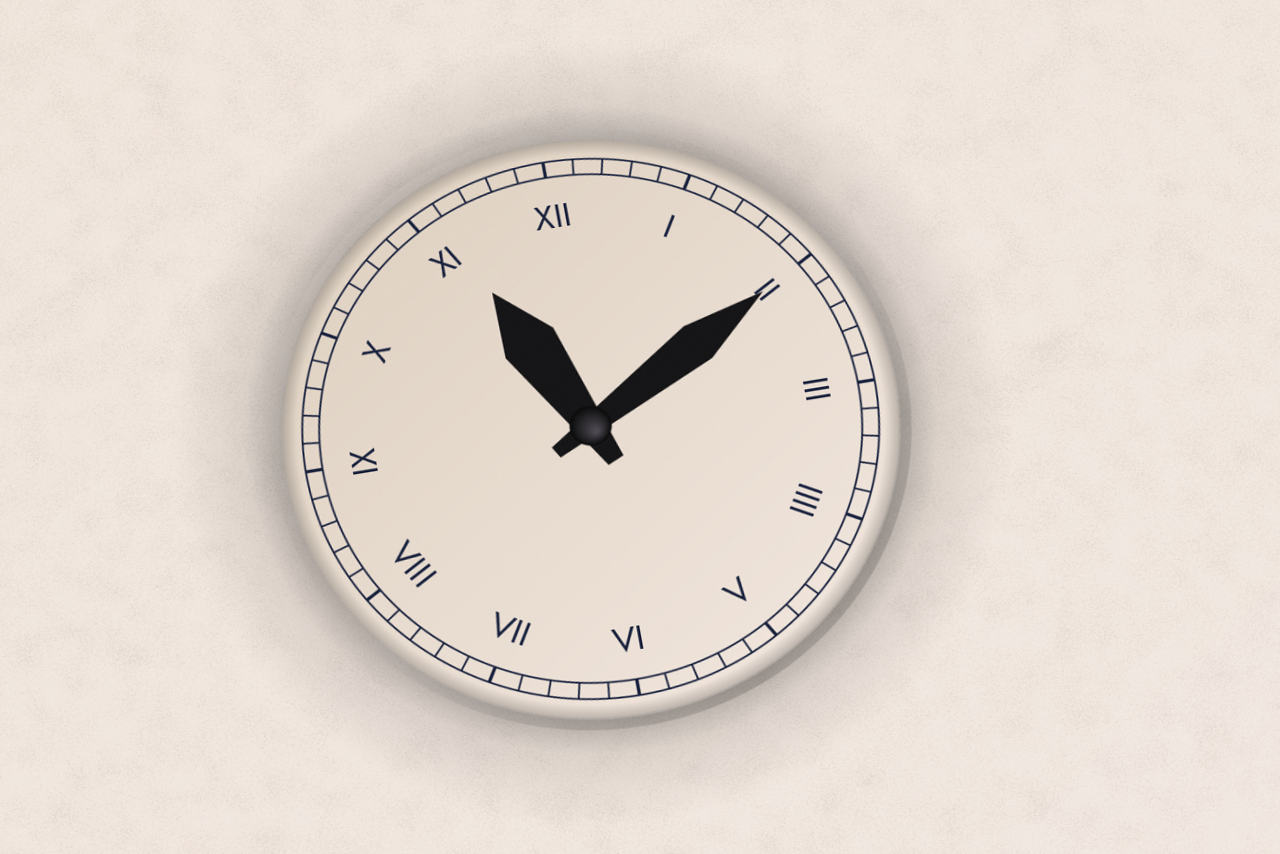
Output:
11.10
